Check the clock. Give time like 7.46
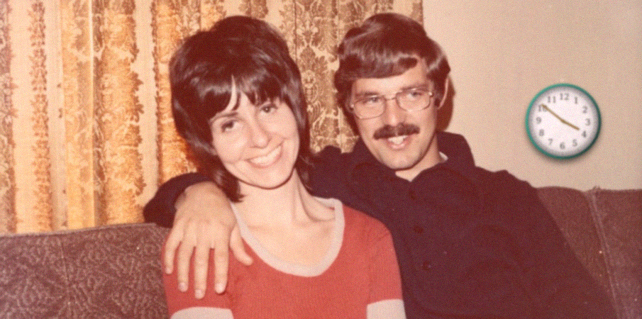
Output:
3.51
